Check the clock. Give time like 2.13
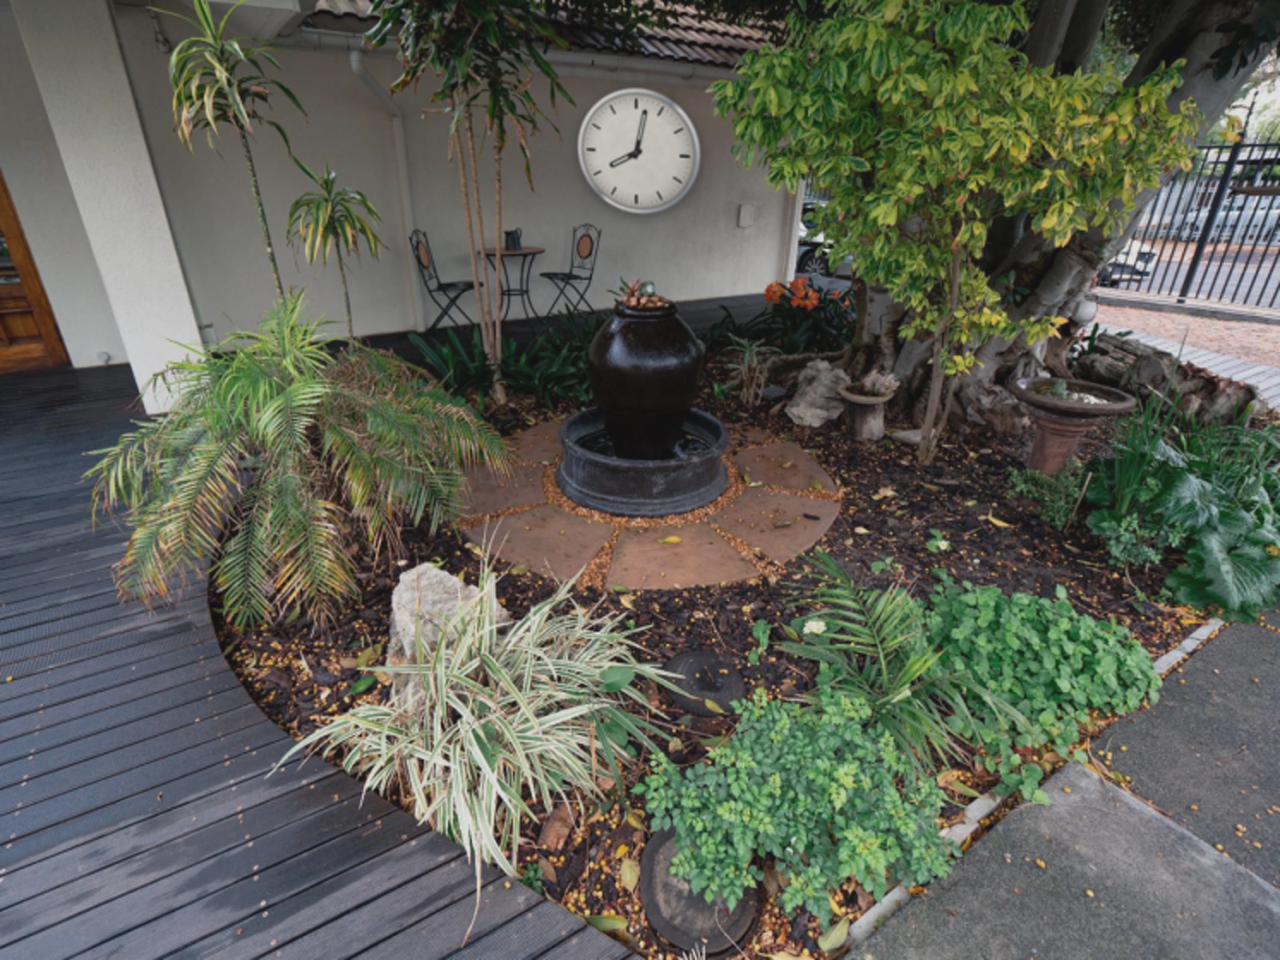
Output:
8.02
